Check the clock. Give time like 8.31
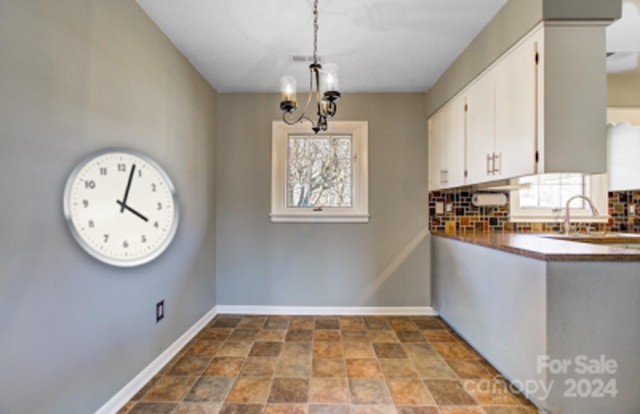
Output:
4.03
